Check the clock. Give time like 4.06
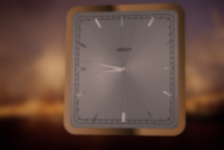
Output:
8.47
